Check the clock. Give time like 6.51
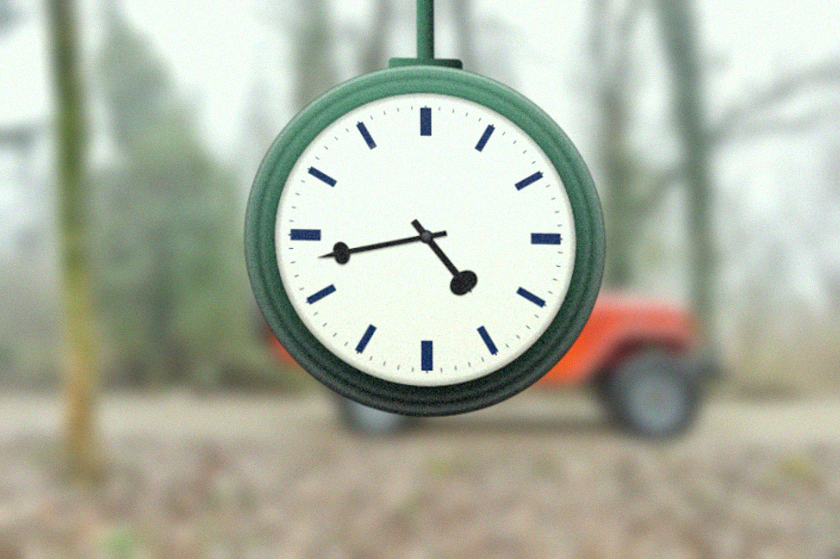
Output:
4.43
